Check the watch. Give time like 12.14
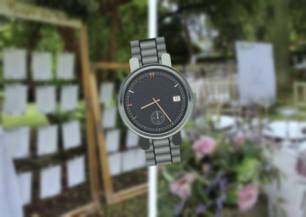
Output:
8.25
